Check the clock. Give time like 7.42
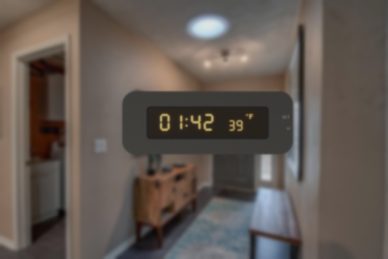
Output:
1.42
